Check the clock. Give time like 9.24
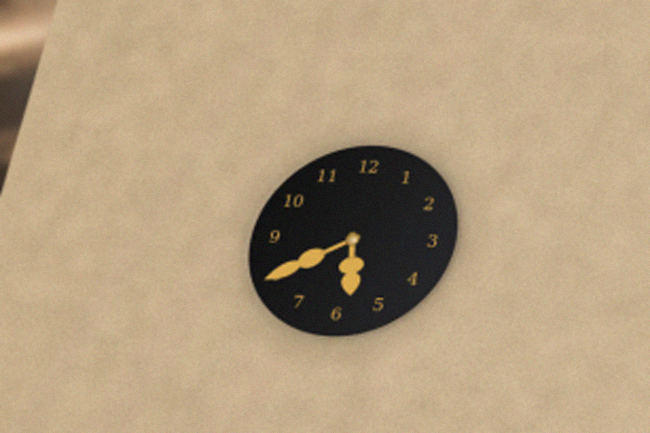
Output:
5.40
